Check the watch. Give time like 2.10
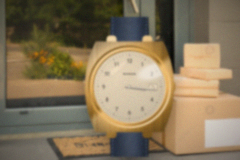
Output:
3.16
